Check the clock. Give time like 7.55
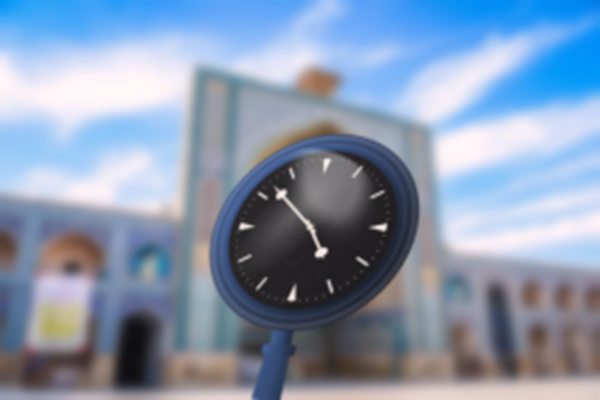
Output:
4.52
